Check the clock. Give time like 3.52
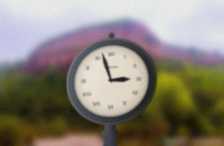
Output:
2.57
